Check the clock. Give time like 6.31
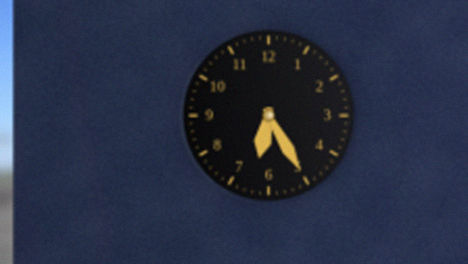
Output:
6.25
